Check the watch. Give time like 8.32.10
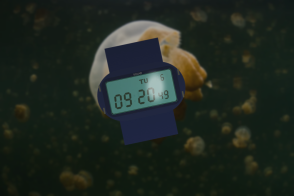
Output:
9.20.49
